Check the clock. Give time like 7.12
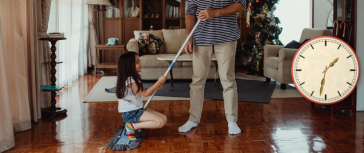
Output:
1.32
